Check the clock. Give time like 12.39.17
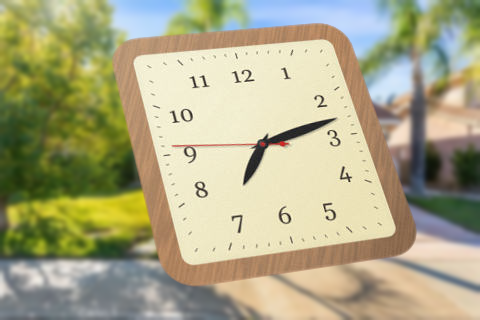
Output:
7.12.46
